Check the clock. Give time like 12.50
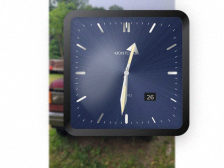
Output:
12.31
